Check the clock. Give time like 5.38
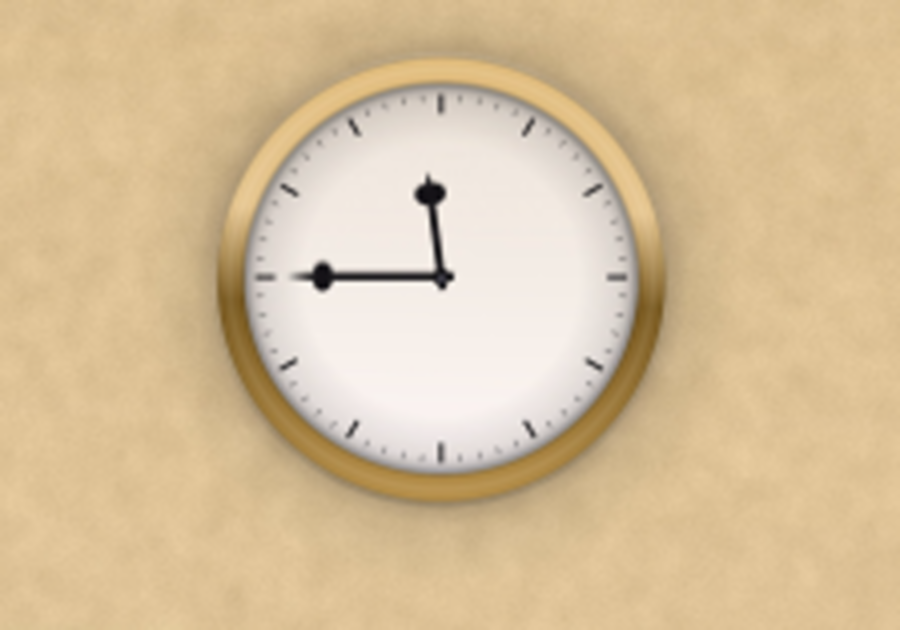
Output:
11.45
